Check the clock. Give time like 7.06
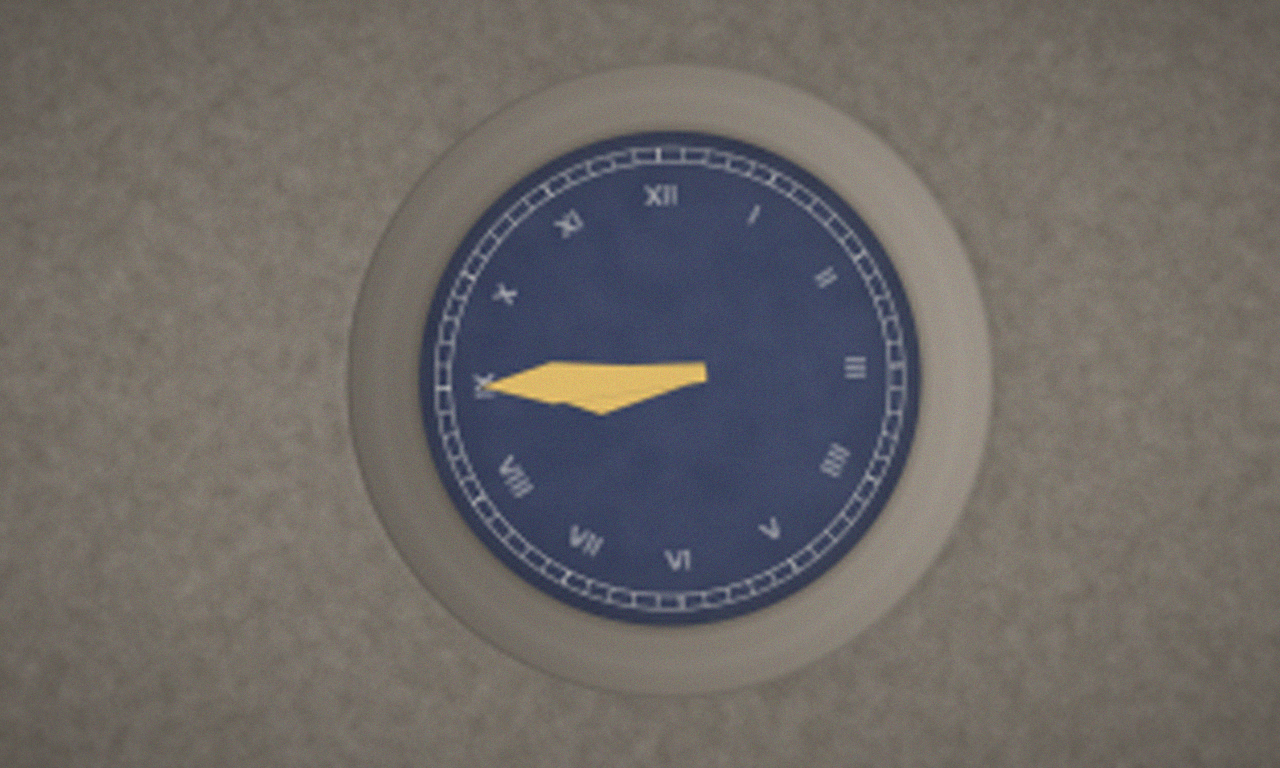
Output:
8.45
